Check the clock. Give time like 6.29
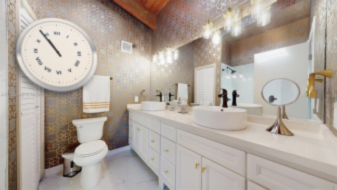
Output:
10.54
